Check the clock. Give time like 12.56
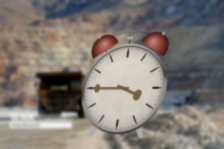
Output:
3.45
